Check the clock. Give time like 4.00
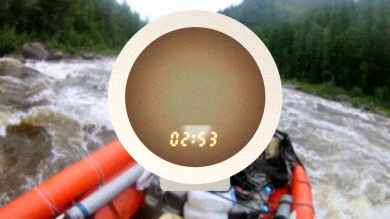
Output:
2.53
